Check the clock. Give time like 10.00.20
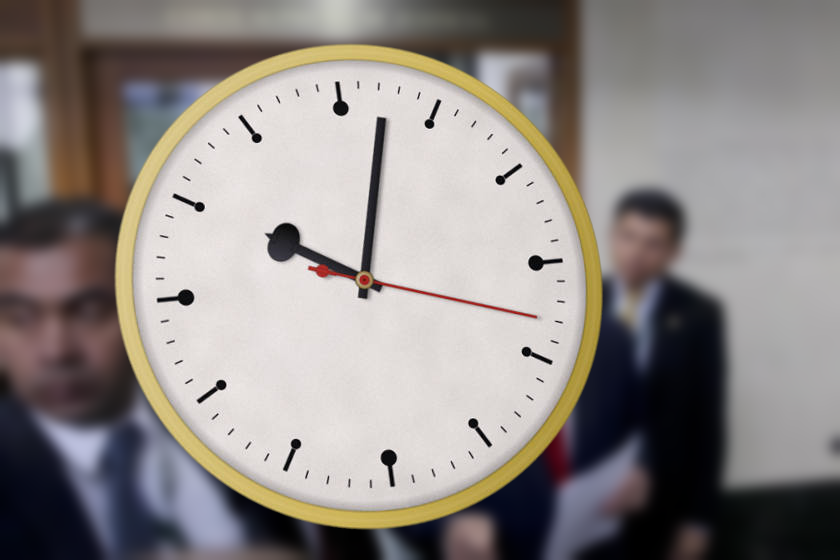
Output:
10.02.18
